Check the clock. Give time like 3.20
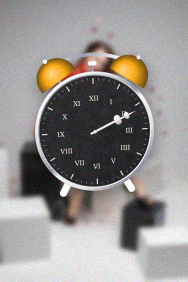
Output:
2.11
